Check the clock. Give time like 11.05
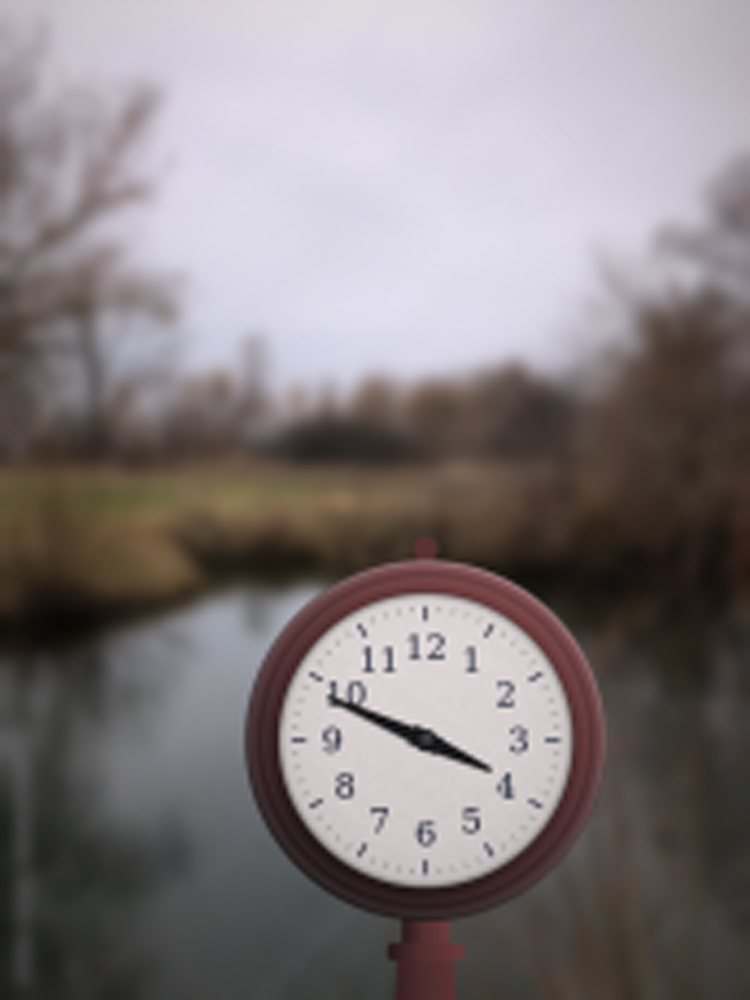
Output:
3.49
